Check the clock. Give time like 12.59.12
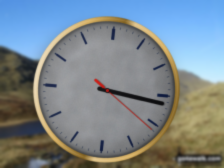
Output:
3.16.21
